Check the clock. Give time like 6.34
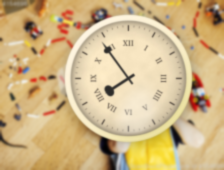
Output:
7.54
